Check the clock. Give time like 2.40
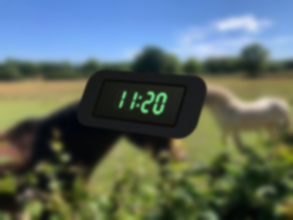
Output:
11.20
